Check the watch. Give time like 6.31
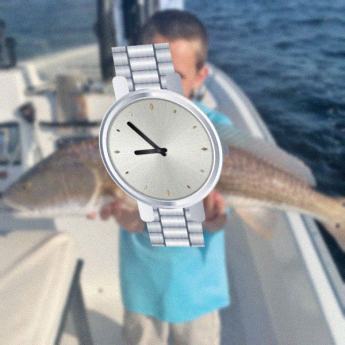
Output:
8.53
